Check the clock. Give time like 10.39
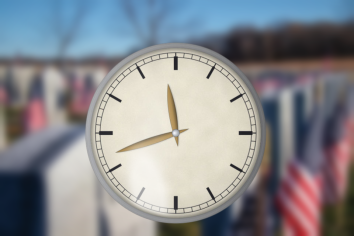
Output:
11.42
